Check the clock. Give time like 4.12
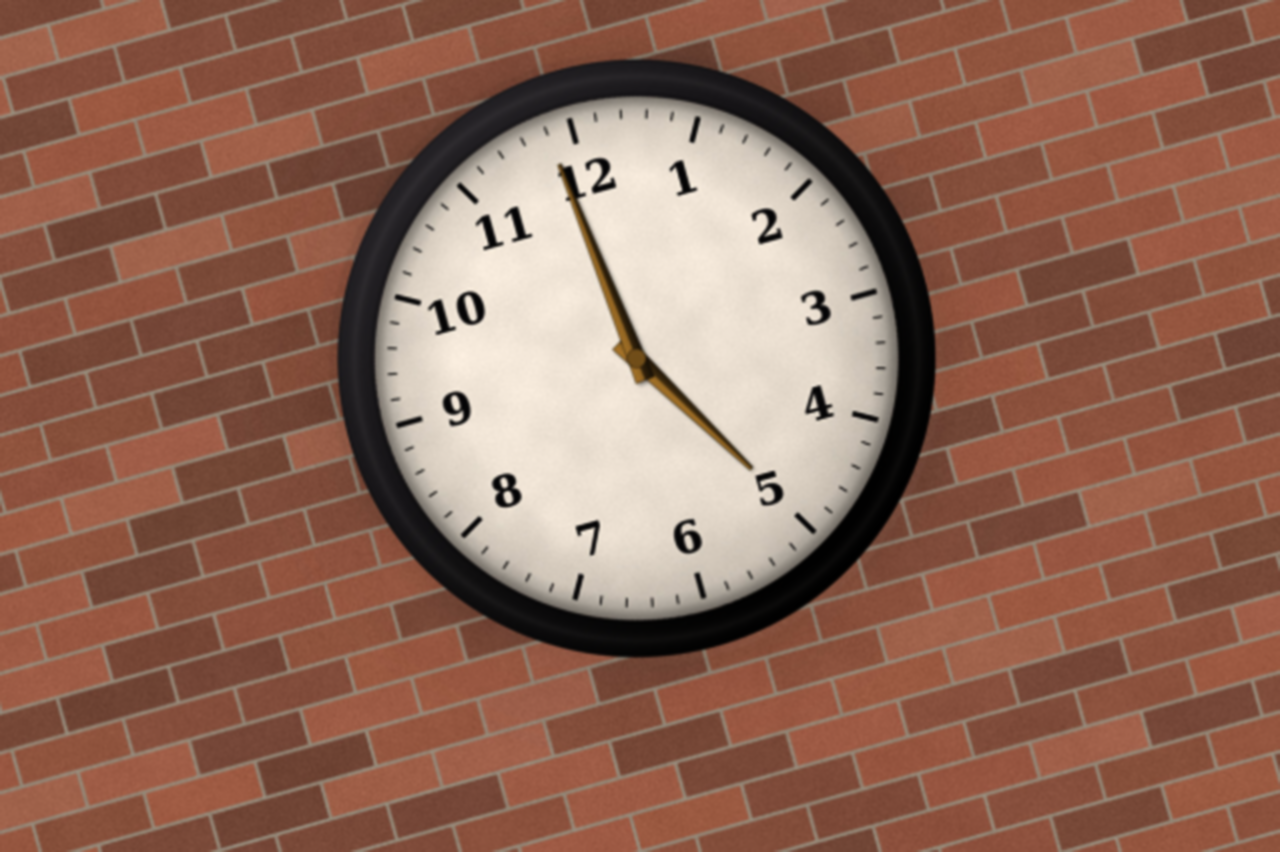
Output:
4.59
